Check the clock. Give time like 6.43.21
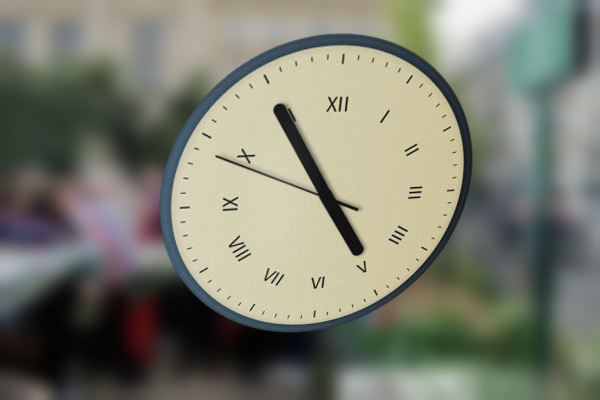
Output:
4.54.49
